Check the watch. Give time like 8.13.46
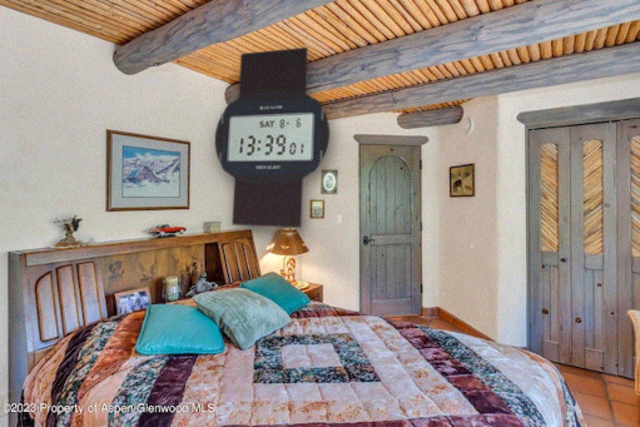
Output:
13.39.01
